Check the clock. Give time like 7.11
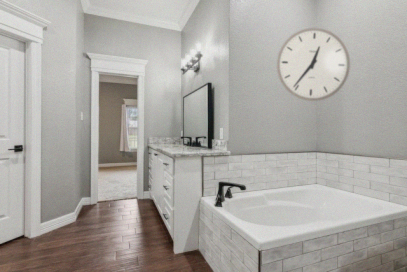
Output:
12.36
